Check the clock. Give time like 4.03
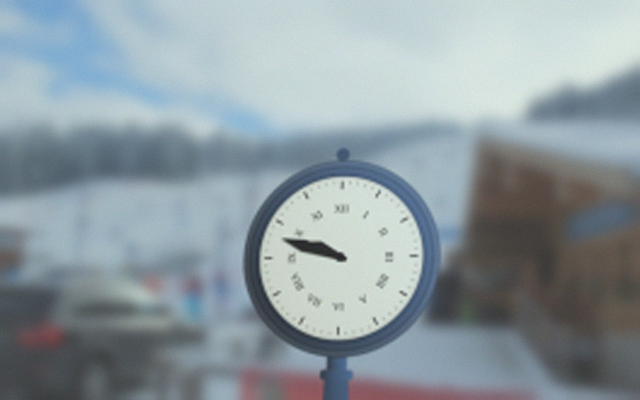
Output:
9.48
